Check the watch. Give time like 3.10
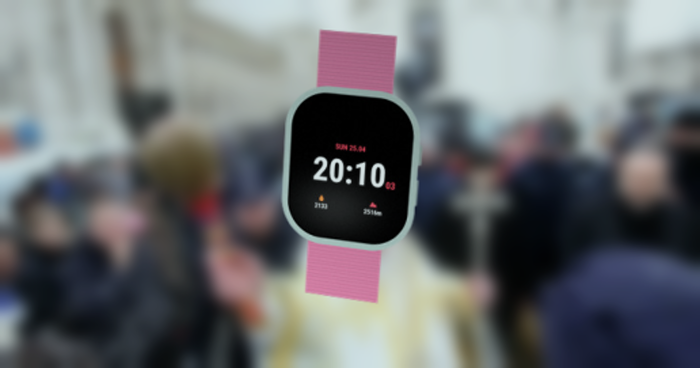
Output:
20.10
